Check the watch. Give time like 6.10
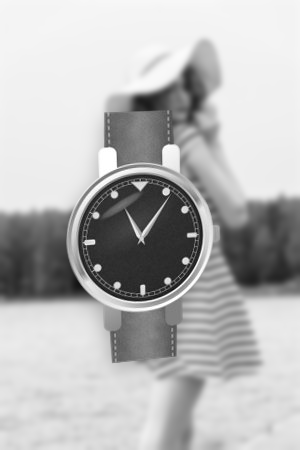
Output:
11.06
